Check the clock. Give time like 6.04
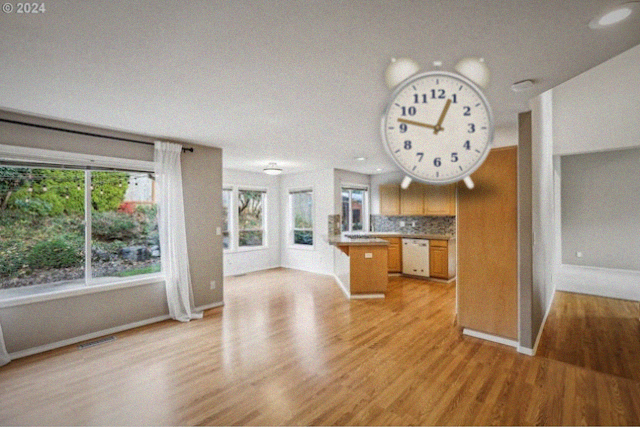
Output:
12.47
